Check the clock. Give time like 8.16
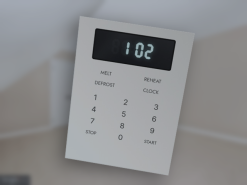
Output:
1.02
